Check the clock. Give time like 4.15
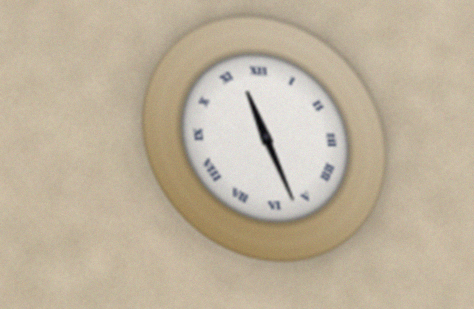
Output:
11.27
